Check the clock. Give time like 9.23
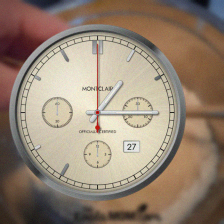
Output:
1.15
